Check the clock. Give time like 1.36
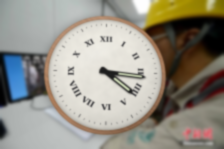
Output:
4.16
